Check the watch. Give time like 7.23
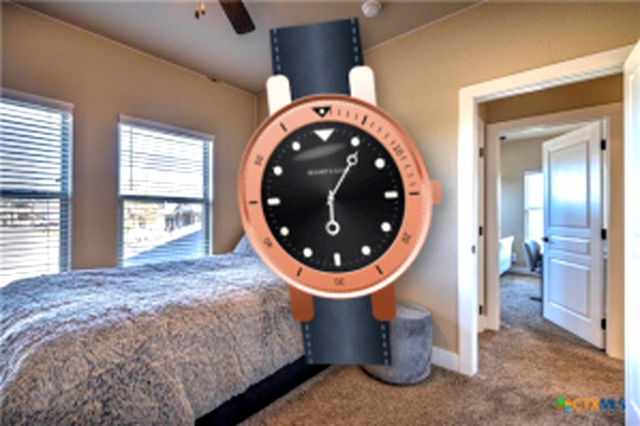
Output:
6.06
